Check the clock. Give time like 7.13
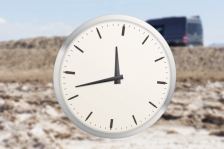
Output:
11.42
